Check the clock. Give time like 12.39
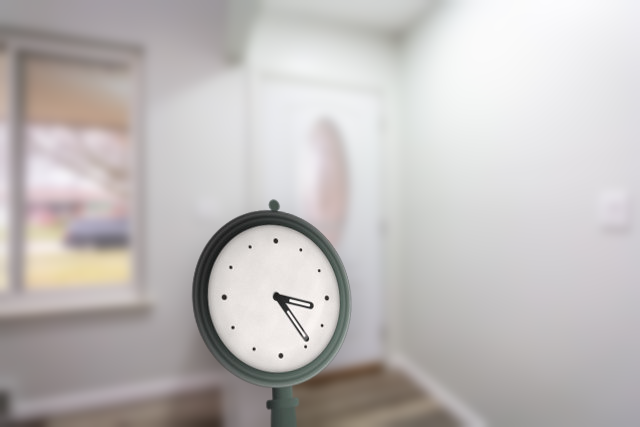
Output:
3.24
